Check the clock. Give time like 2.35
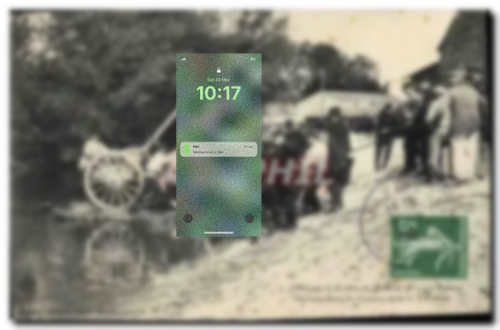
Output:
10.17
